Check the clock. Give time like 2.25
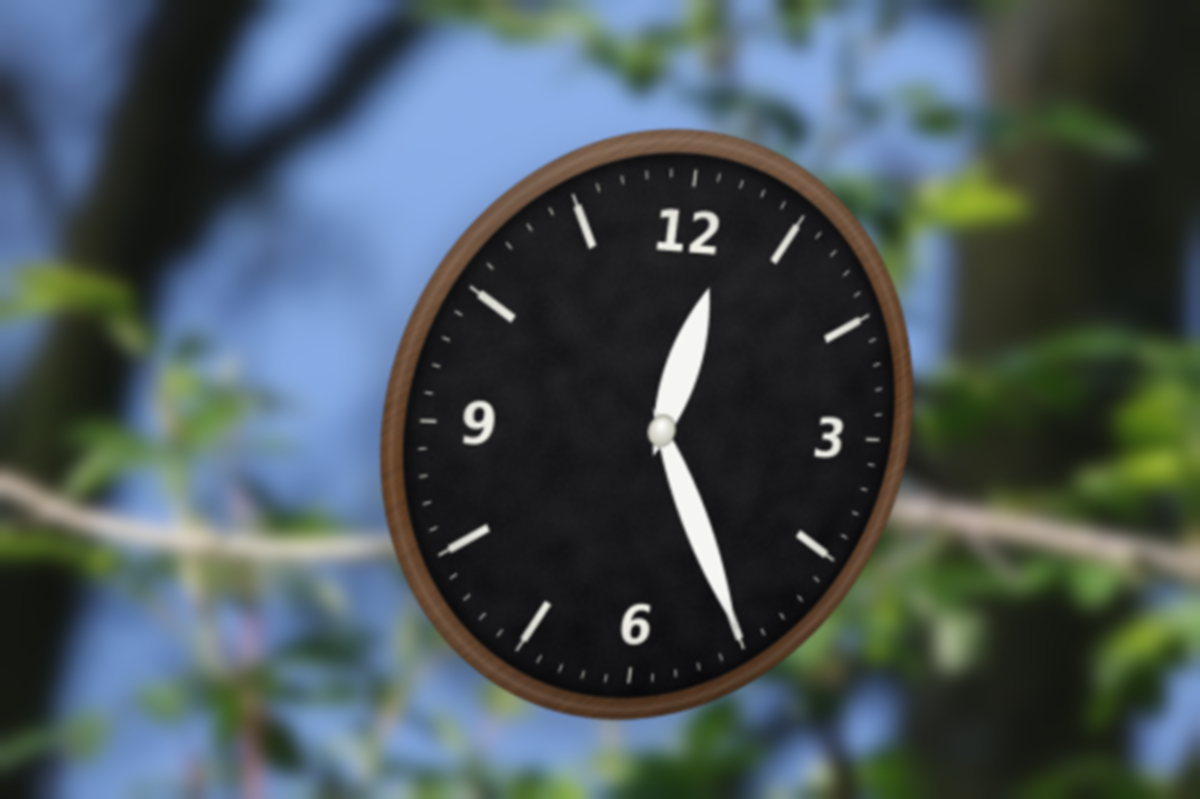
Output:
12.25
